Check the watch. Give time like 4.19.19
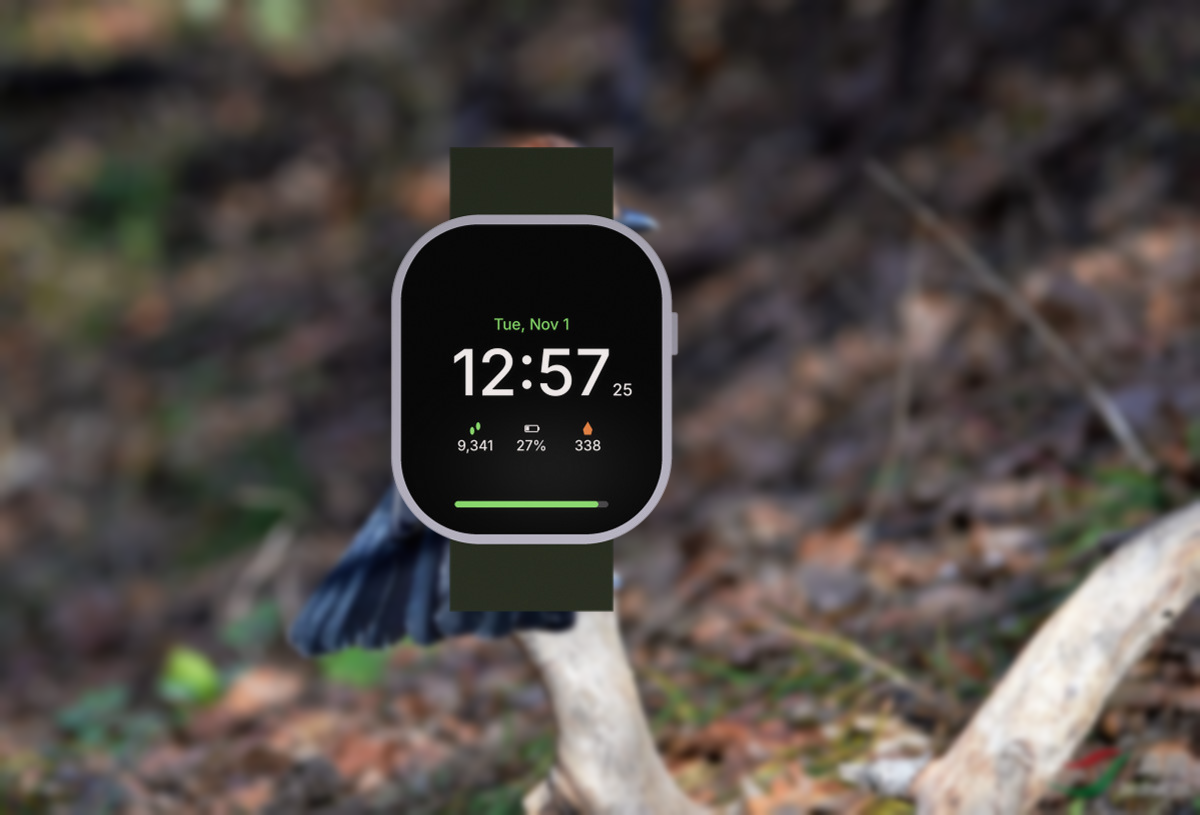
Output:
12.57.25
